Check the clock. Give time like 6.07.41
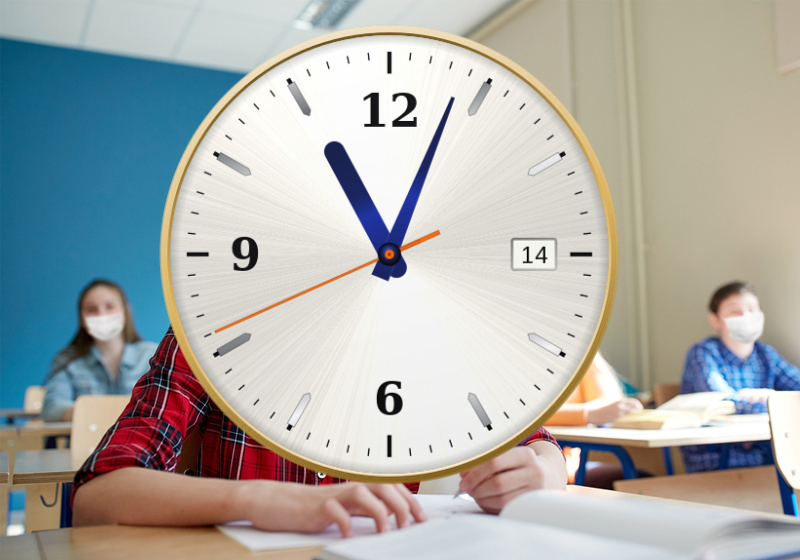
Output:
11.03.41
